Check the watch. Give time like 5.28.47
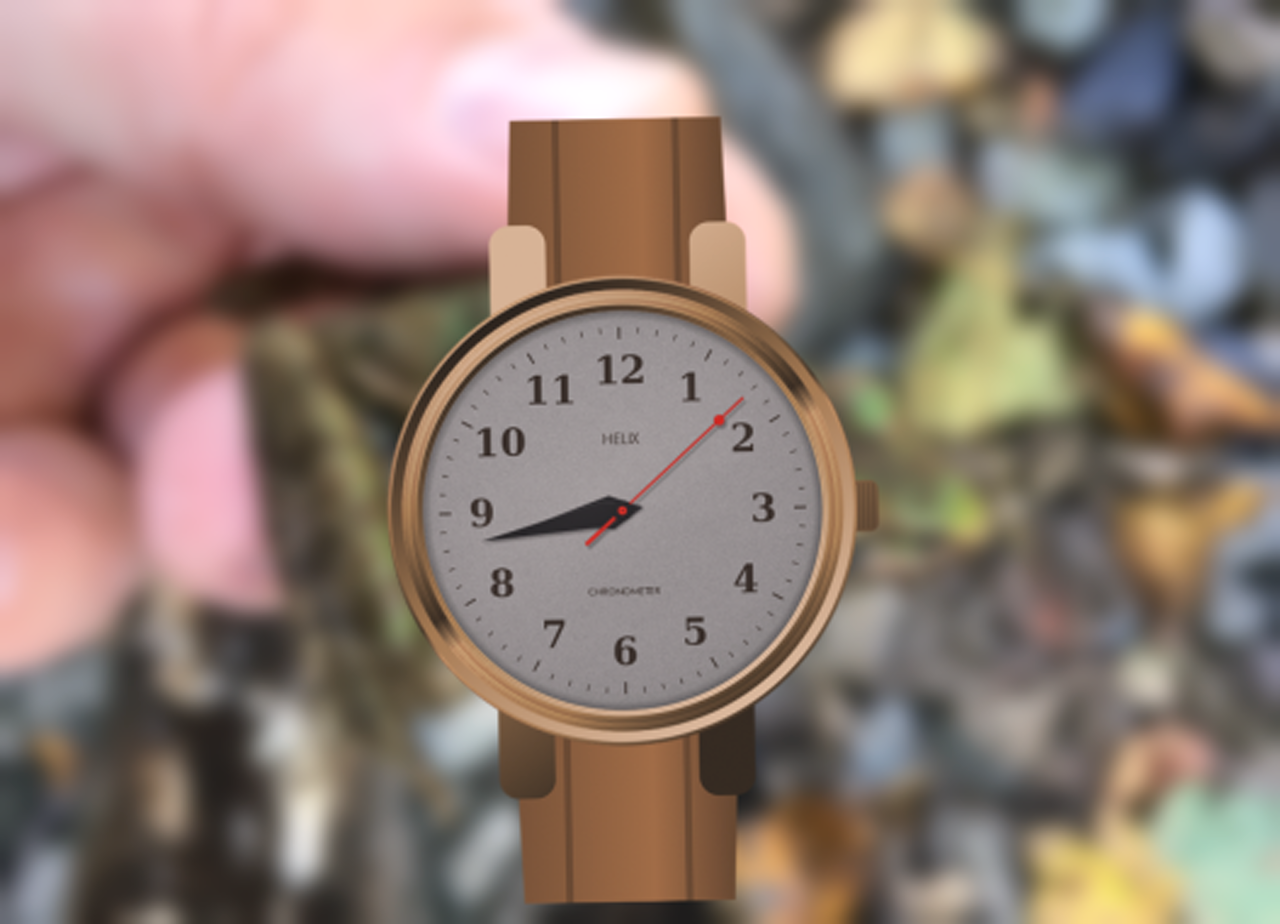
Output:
8.43.08
